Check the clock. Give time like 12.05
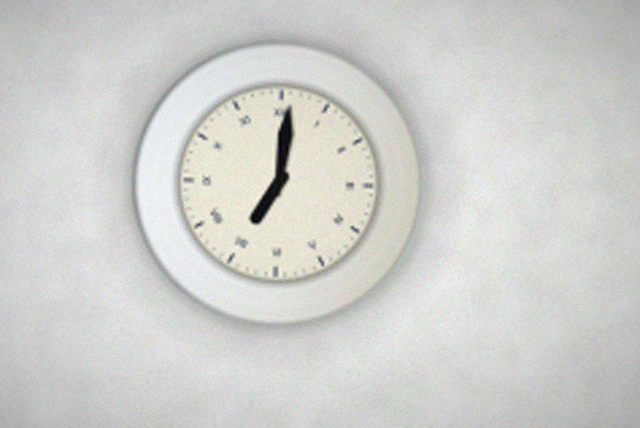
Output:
7.01
